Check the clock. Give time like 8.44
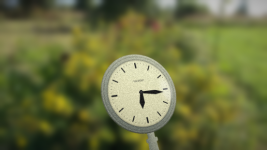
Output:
6.16
